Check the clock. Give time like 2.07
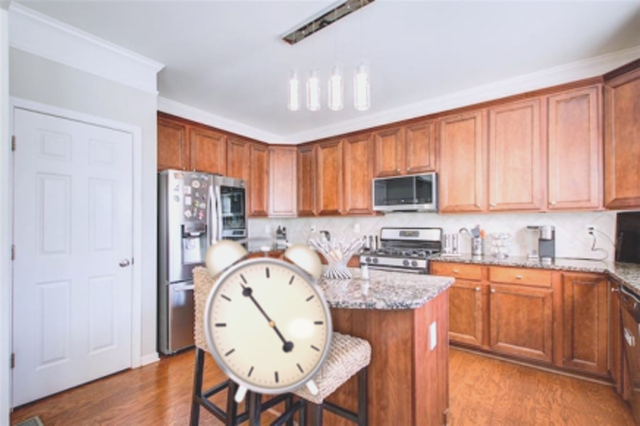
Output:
4.54
